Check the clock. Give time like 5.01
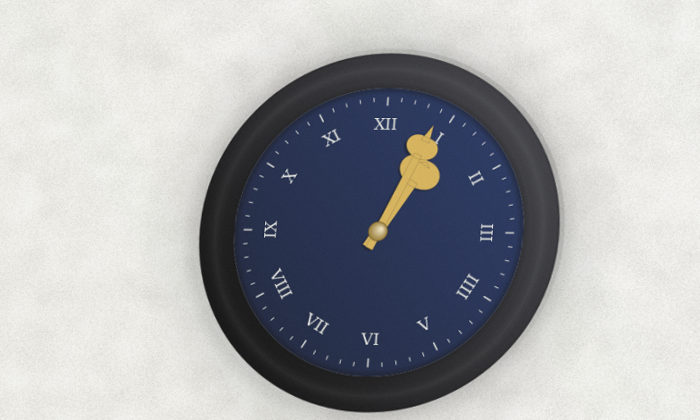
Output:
1.04
